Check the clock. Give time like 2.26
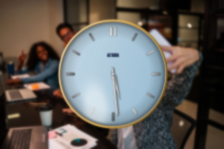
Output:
5.29
